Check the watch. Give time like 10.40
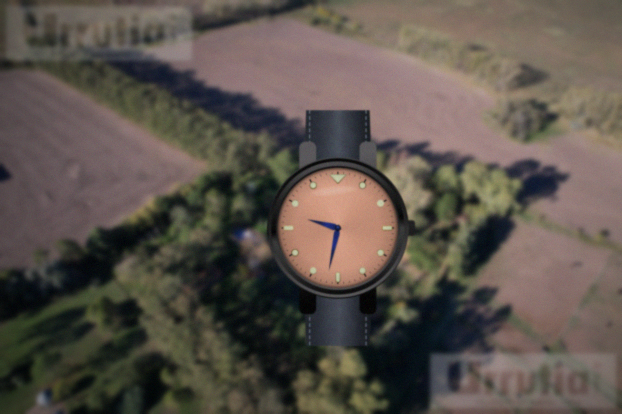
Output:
9.32
